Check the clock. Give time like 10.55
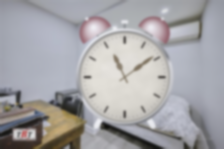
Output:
11.09
